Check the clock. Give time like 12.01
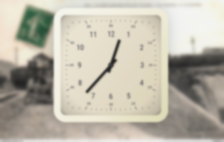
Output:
12.37
